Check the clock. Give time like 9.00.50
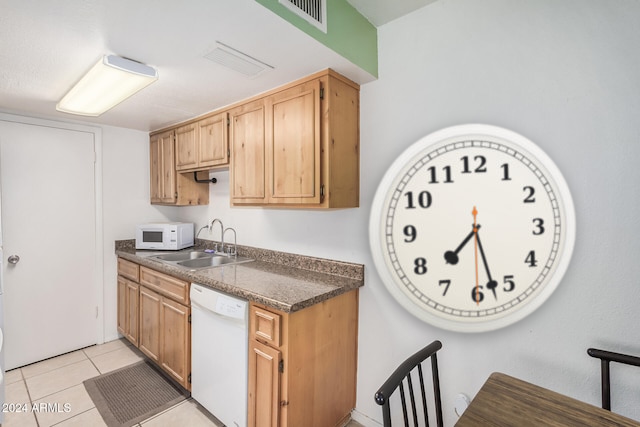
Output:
7.27.30
